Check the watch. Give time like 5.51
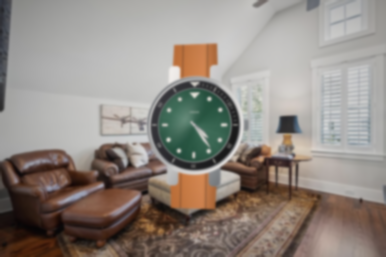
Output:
4.24
